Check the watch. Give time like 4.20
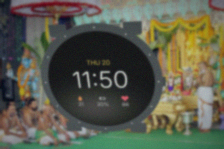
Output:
11.50
